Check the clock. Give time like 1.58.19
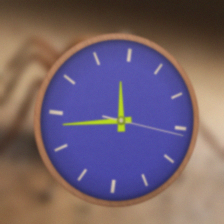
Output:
11.43.16
